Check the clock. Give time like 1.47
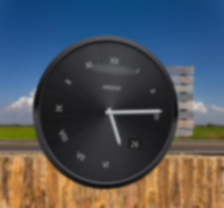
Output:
5.14
